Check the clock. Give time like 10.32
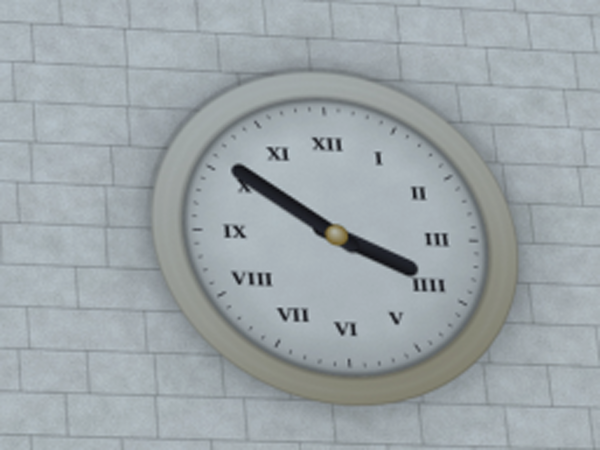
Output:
3.51
